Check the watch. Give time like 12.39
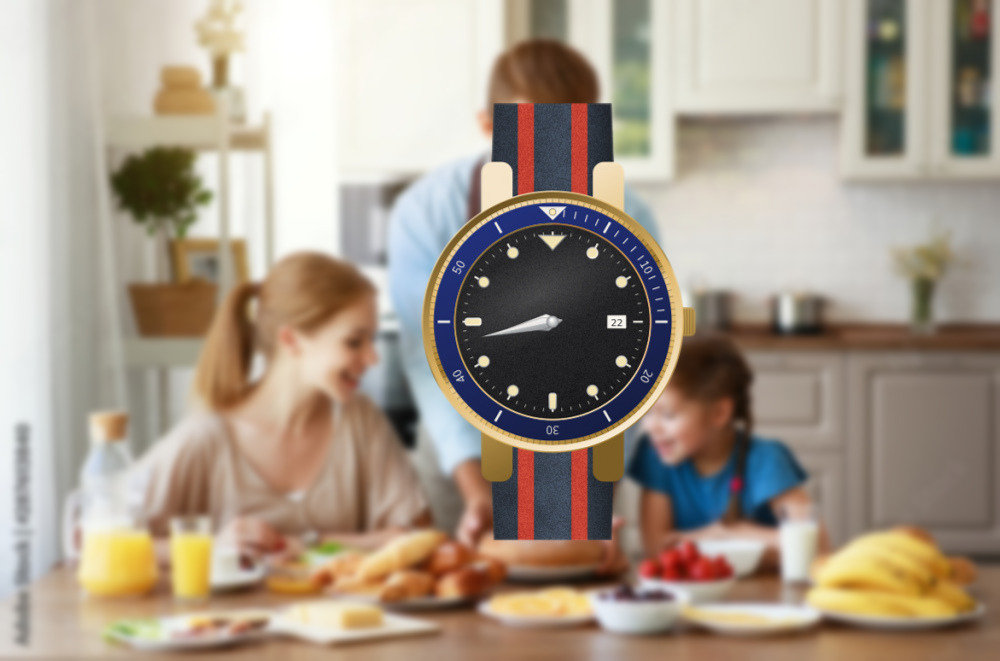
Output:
8.43
